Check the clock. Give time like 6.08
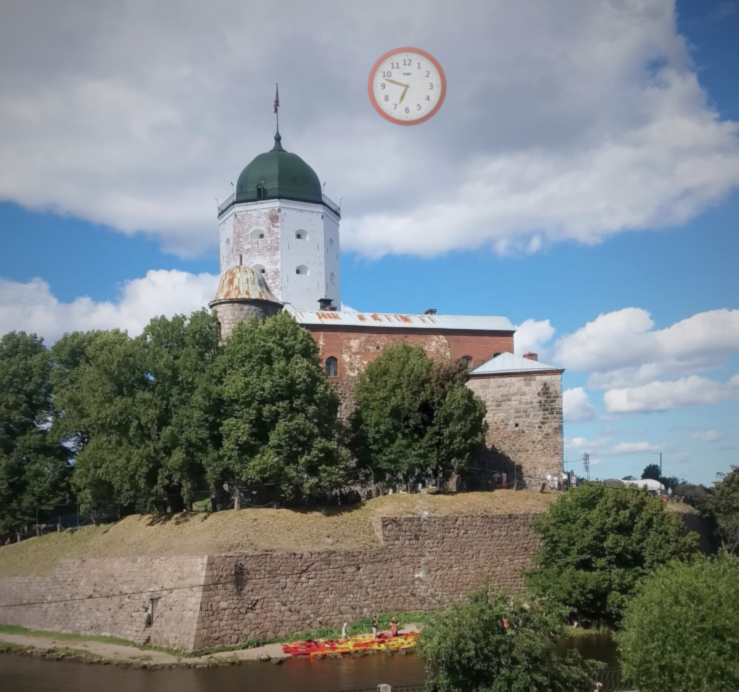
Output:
6.48
